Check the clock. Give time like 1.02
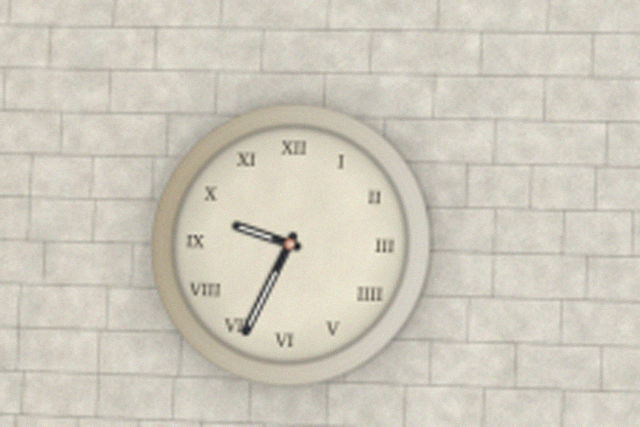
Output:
9.34
